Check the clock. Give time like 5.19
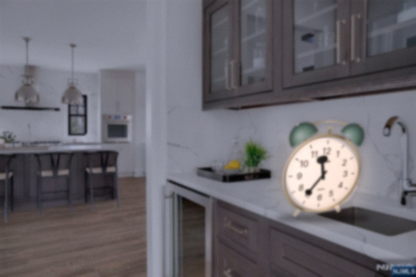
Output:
11.36
